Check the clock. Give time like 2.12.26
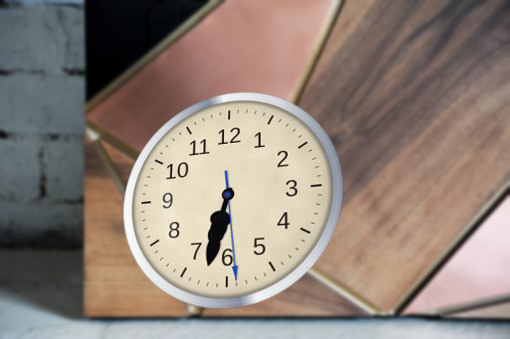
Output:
6.32.29
